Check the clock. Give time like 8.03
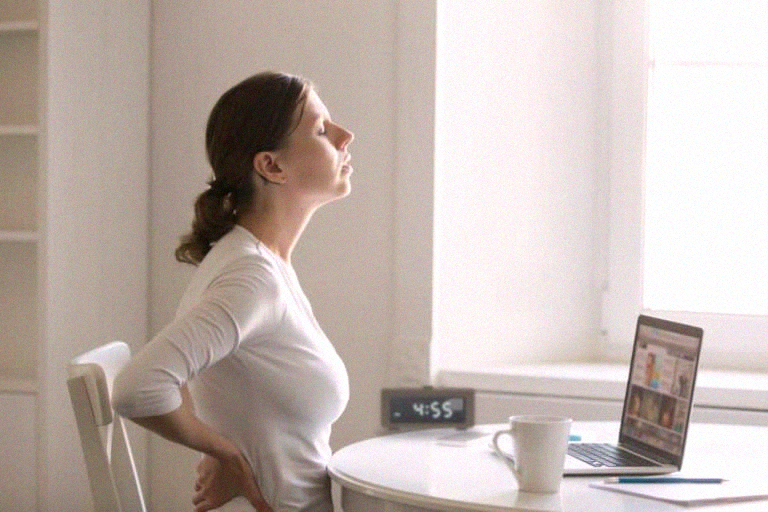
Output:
4.55
